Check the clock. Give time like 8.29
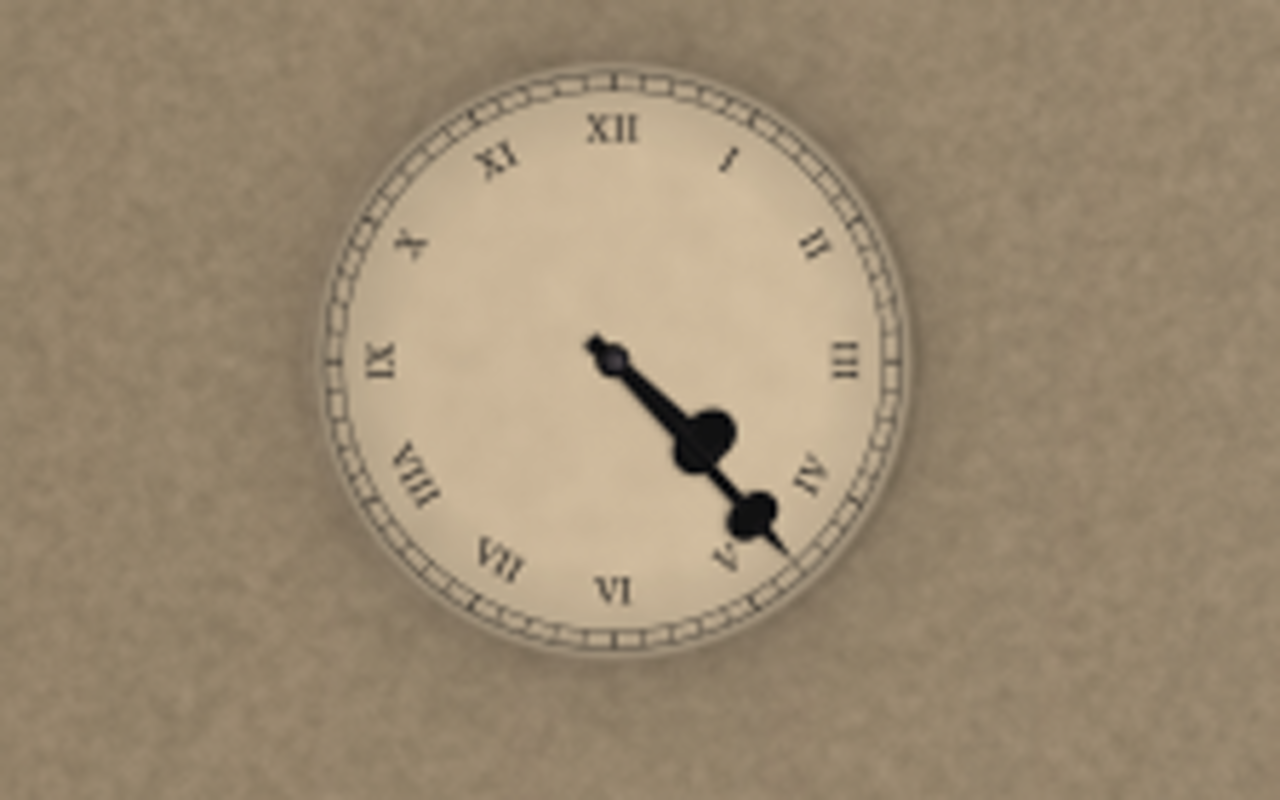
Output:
4.23
